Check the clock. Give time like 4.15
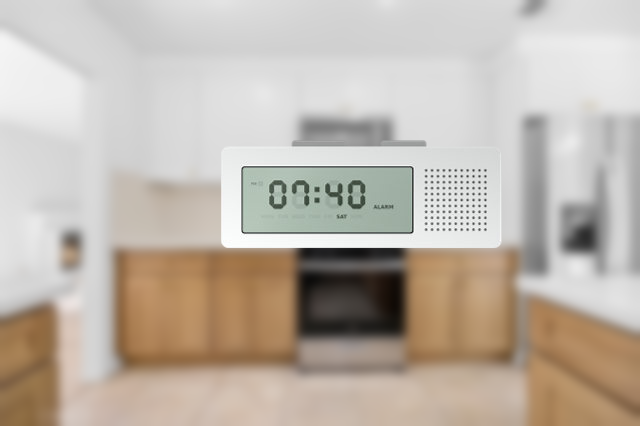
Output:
7.40
